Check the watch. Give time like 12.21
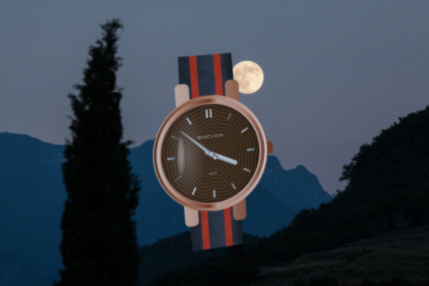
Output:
3.52
